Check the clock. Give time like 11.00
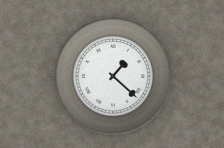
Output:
1.22
